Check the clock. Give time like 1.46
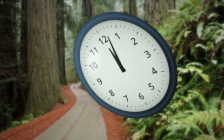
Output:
12.02
